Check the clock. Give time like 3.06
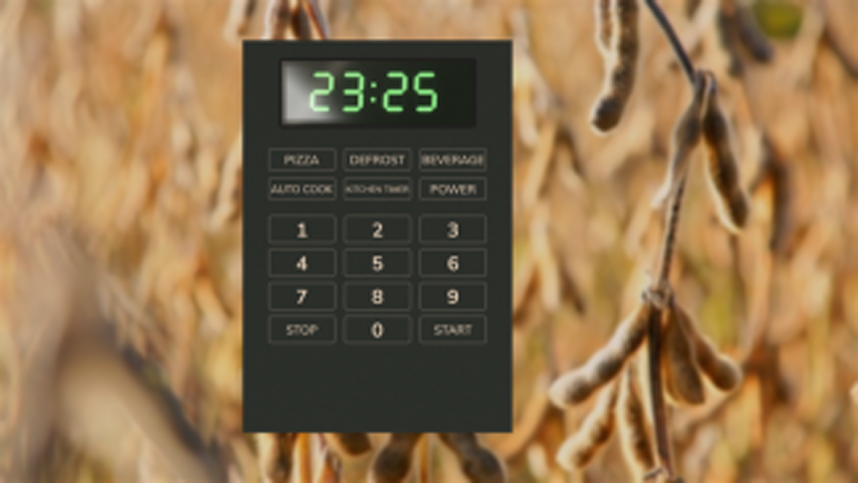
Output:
23.25
